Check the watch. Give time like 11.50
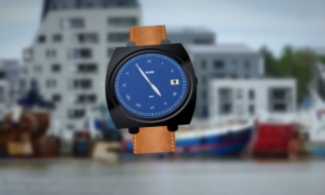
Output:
4.55
